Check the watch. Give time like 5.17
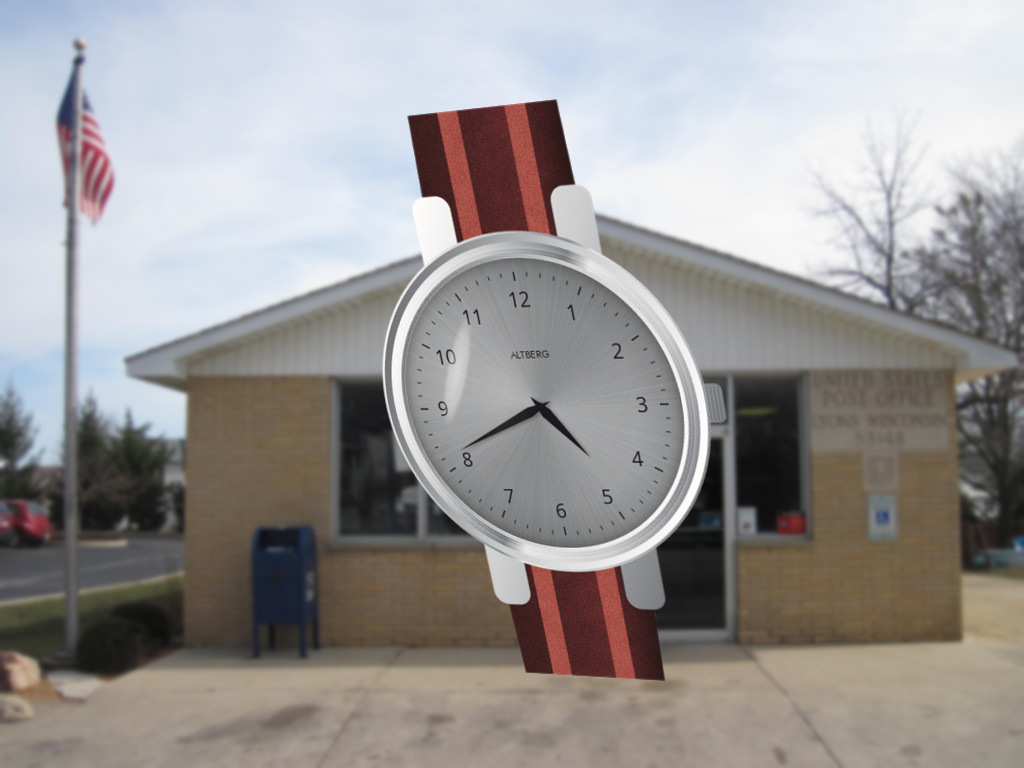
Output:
4.41
